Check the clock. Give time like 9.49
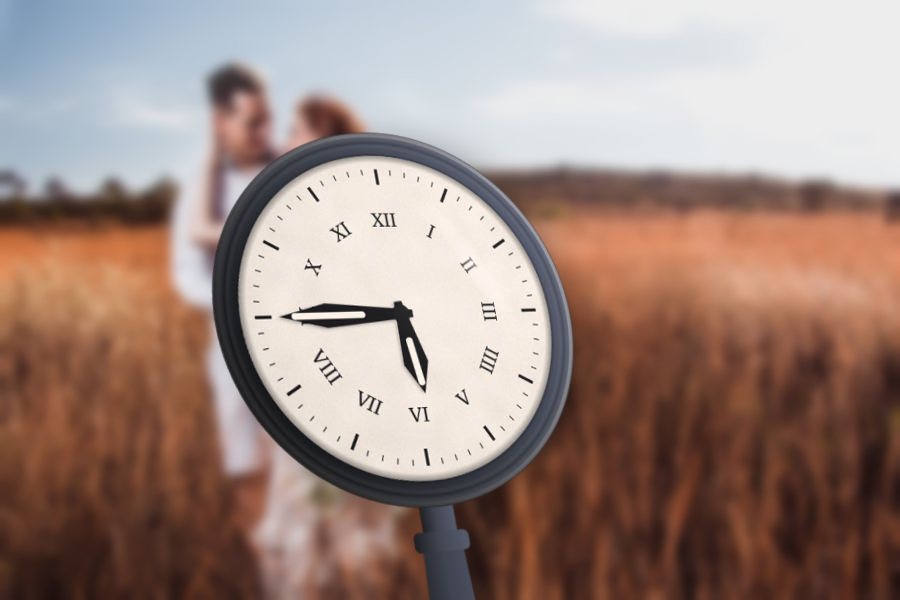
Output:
5.45
